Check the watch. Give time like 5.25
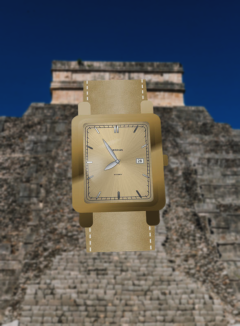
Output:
7.55
